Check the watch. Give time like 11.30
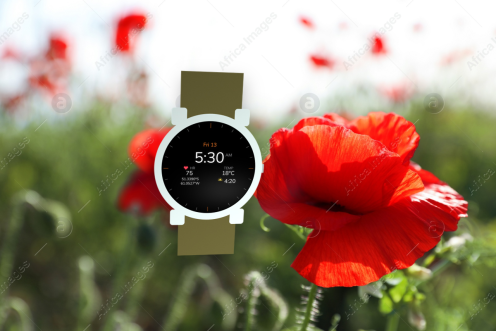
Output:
5.30
